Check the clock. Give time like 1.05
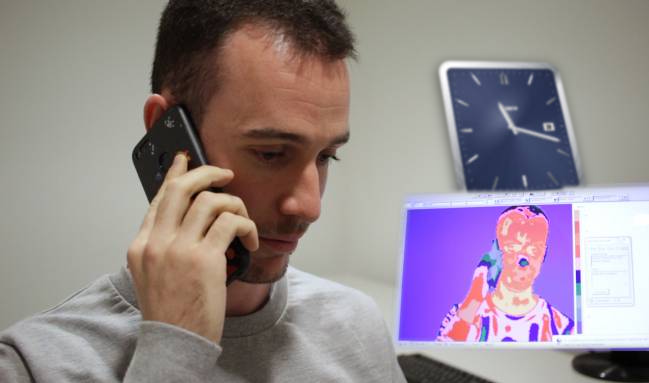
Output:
11.18
